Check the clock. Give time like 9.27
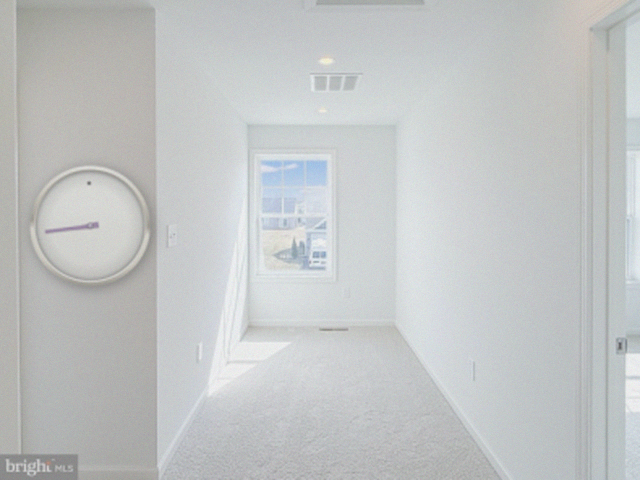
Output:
8.44
